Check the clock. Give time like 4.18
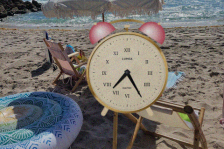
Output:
7.25
